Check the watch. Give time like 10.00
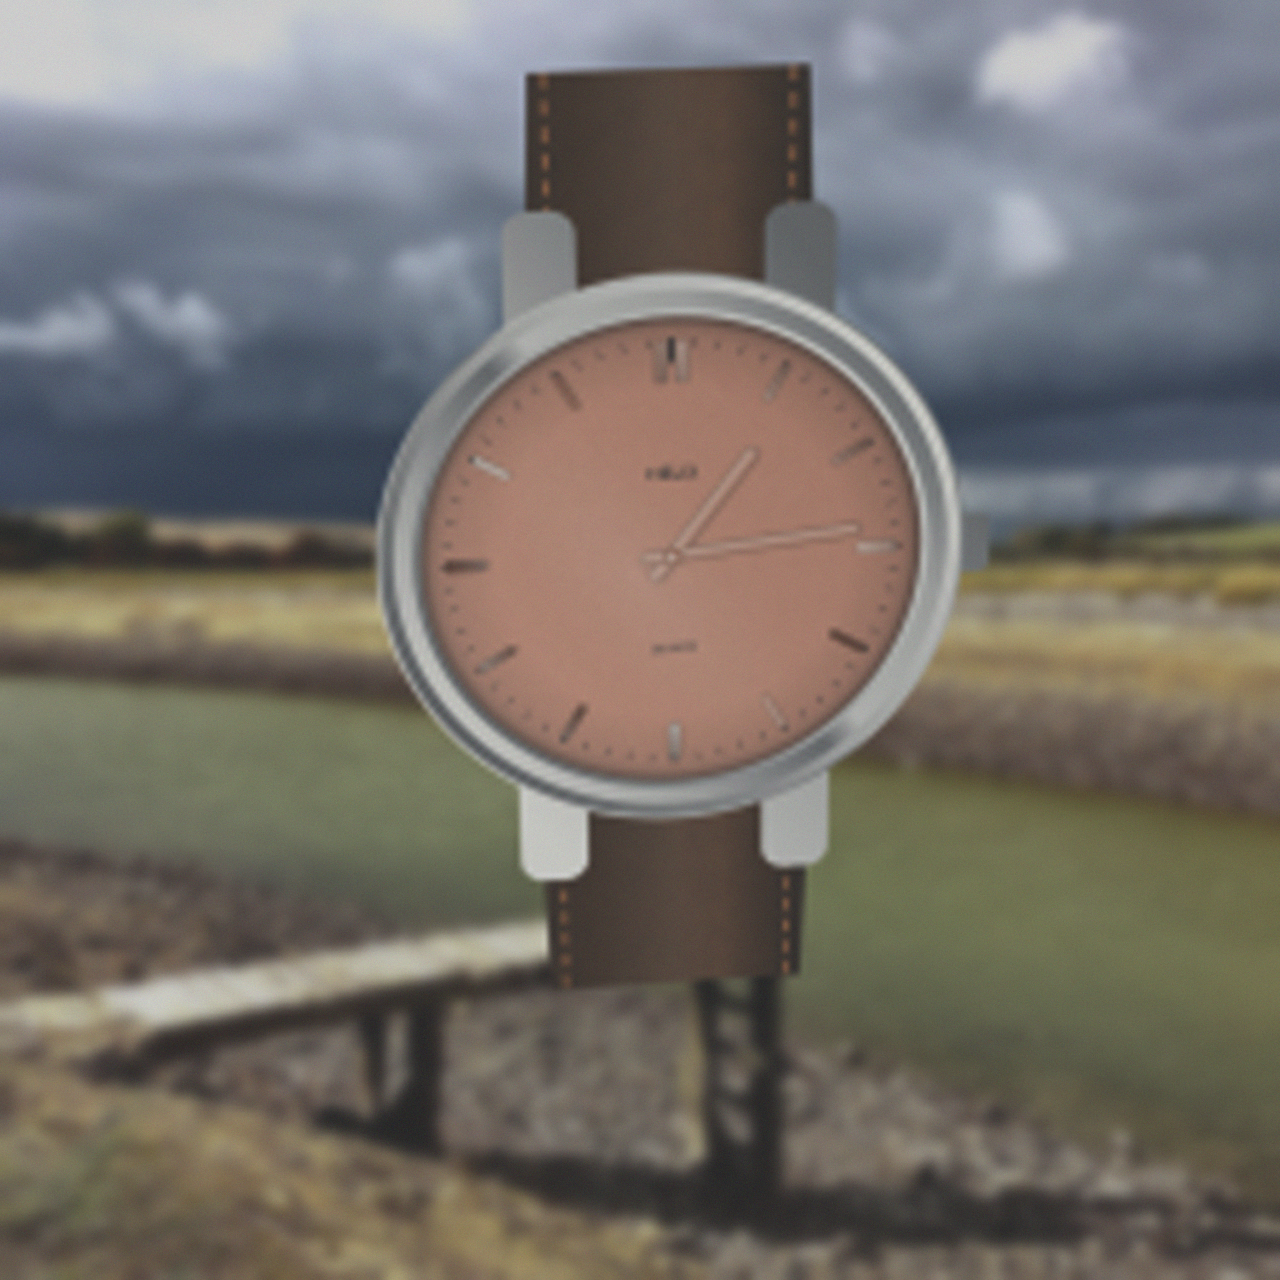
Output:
1.14
